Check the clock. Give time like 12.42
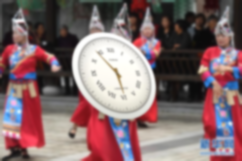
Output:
5.54
